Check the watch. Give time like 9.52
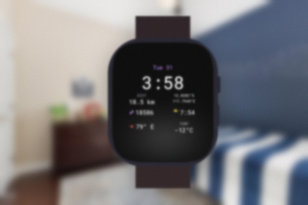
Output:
3.58
